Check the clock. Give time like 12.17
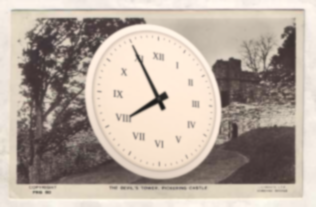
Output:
7.55
